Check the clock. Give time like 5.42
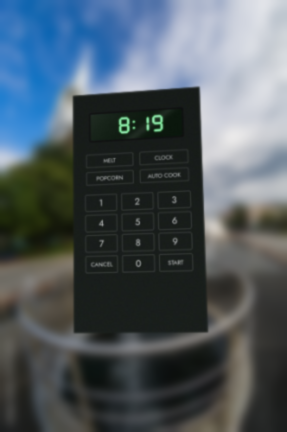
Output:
8.19
